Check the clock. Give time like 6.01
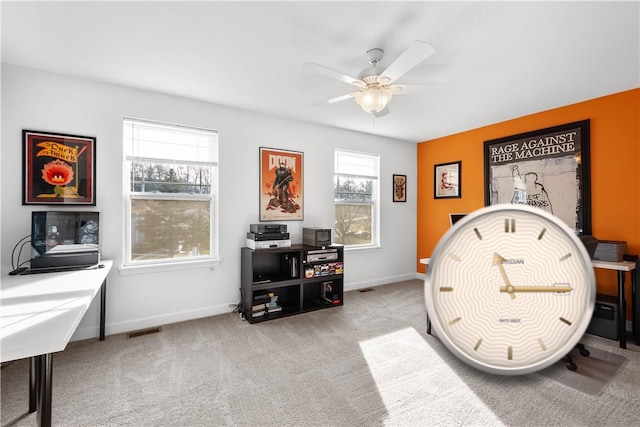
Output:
11.15
